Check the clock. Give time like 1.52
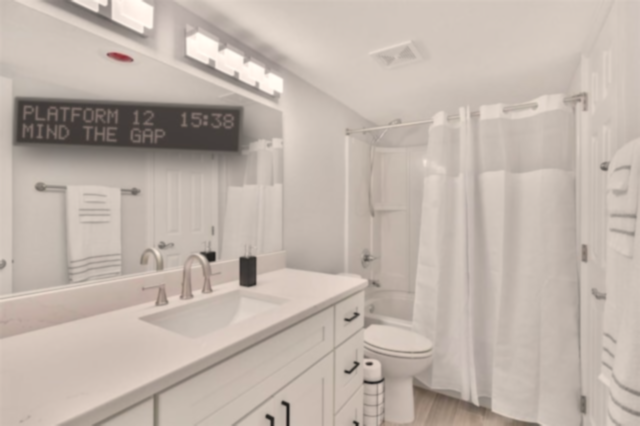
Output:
15.38
